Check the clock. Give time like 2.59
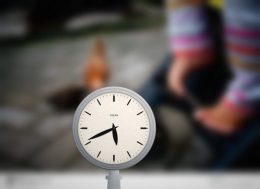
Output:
5.41
